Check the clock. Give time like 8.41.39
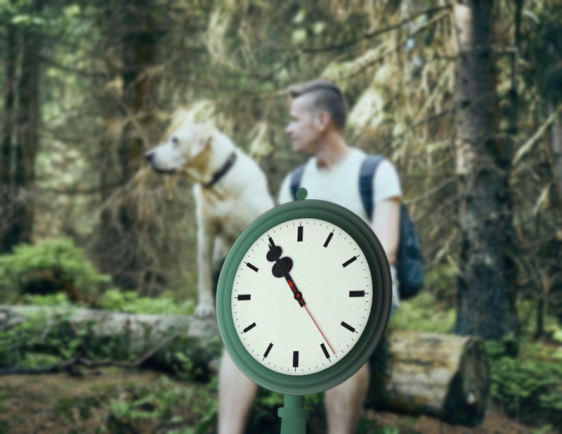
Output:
10.54.24
